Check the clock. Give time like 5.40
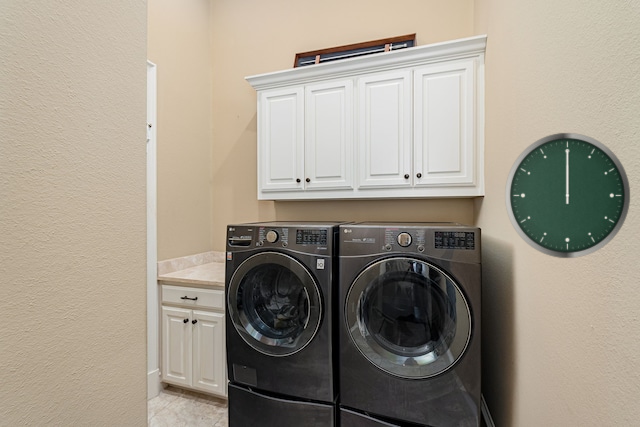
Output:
12.00
